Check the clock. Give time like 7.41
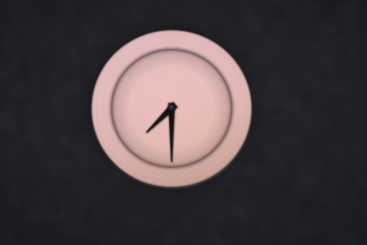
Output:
7.30
